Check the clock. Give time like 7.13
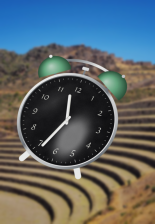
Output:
11.34
